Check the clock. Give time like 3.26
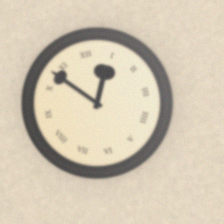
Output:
12.53
